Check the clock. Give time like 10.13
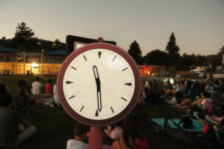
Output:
11.29
